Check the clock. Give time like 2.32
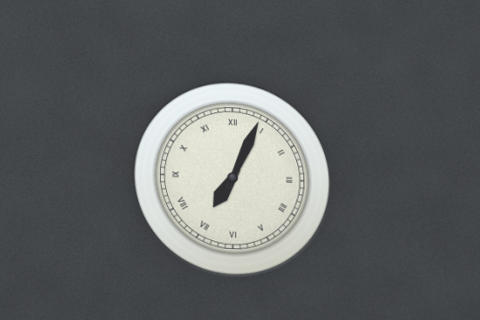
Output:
7.04
